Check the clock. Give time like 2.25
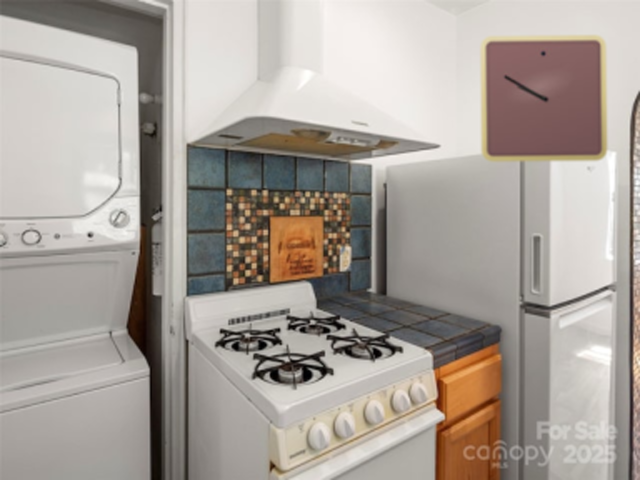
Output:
9.50
